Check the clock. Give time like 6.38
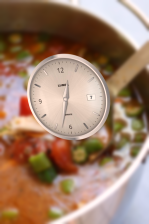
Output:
12.33
